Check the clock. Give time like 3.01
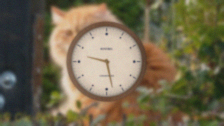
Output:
9.28
